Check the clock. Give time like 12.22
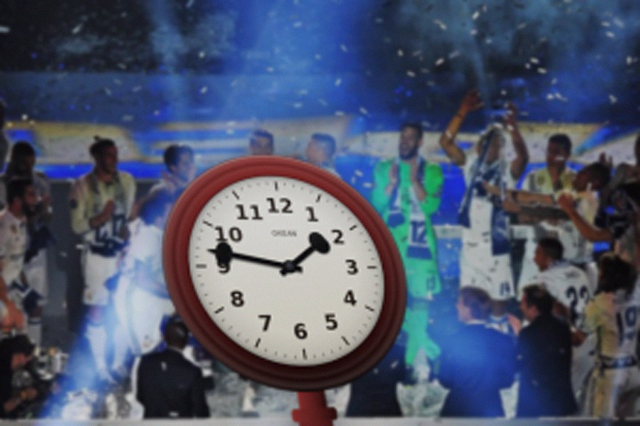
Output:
1.47
